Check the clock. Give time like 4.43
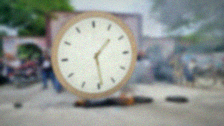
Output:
1.29
